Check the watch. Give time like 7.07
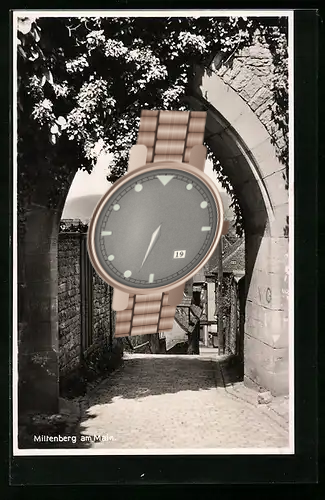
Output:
6.33
